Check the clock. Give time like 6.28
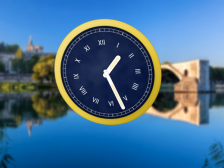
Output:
1.27
